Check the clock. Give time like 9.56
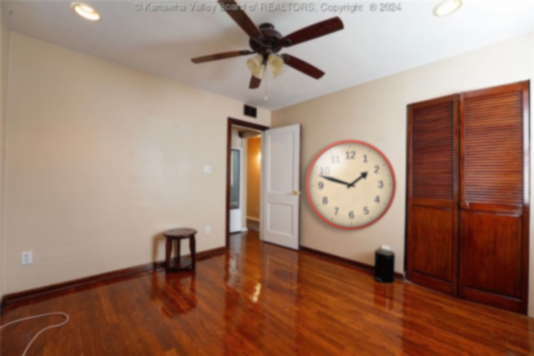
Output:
1.48
